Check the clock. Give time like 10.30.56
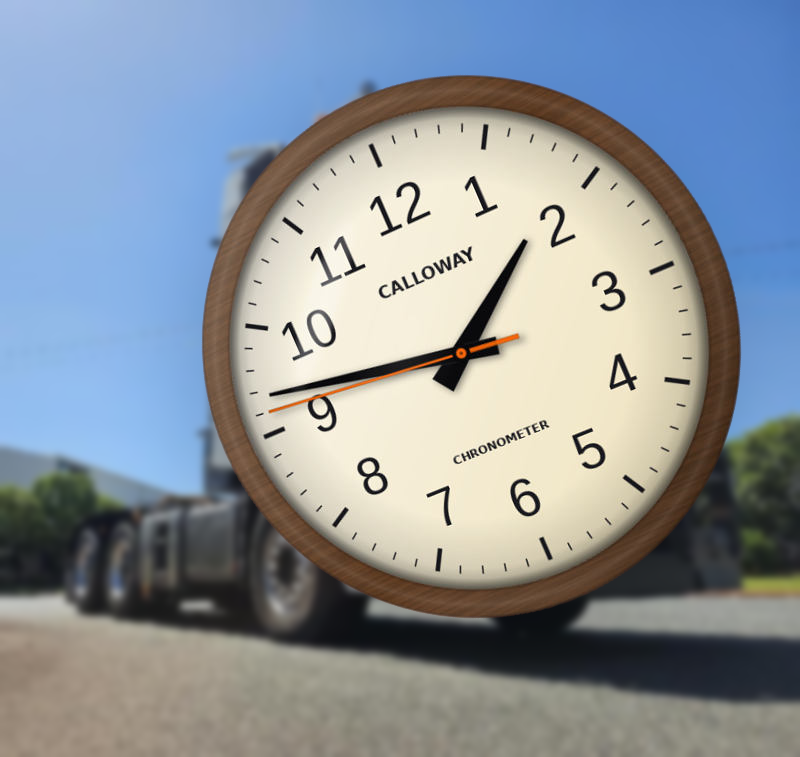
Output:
1.46.46
